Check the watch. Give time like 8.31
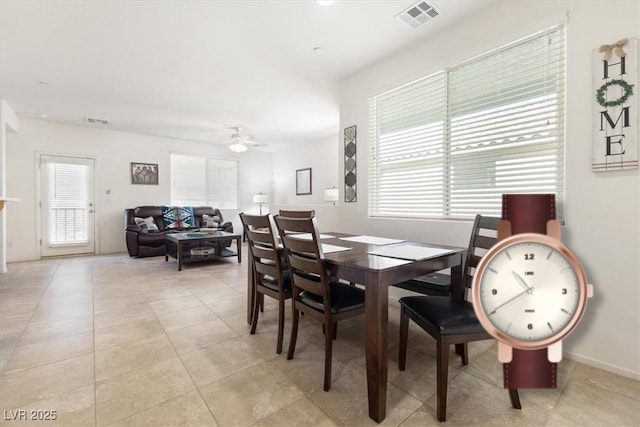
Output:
10.40
